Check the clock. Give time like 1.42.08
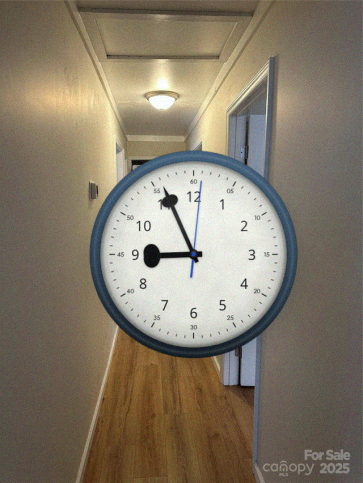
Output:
8.56.01
